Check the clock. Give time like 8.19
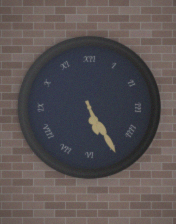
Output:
5.25
